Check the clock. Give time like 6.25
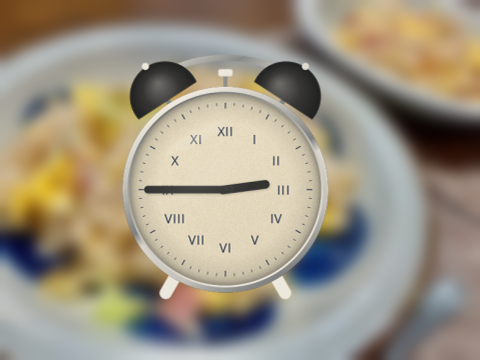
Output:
2.45
